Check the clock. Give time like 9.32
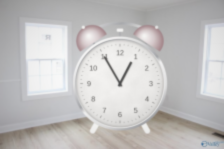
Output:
12.55
